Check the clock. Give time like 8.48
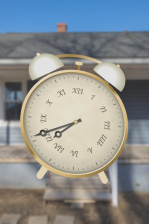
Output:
7.41
